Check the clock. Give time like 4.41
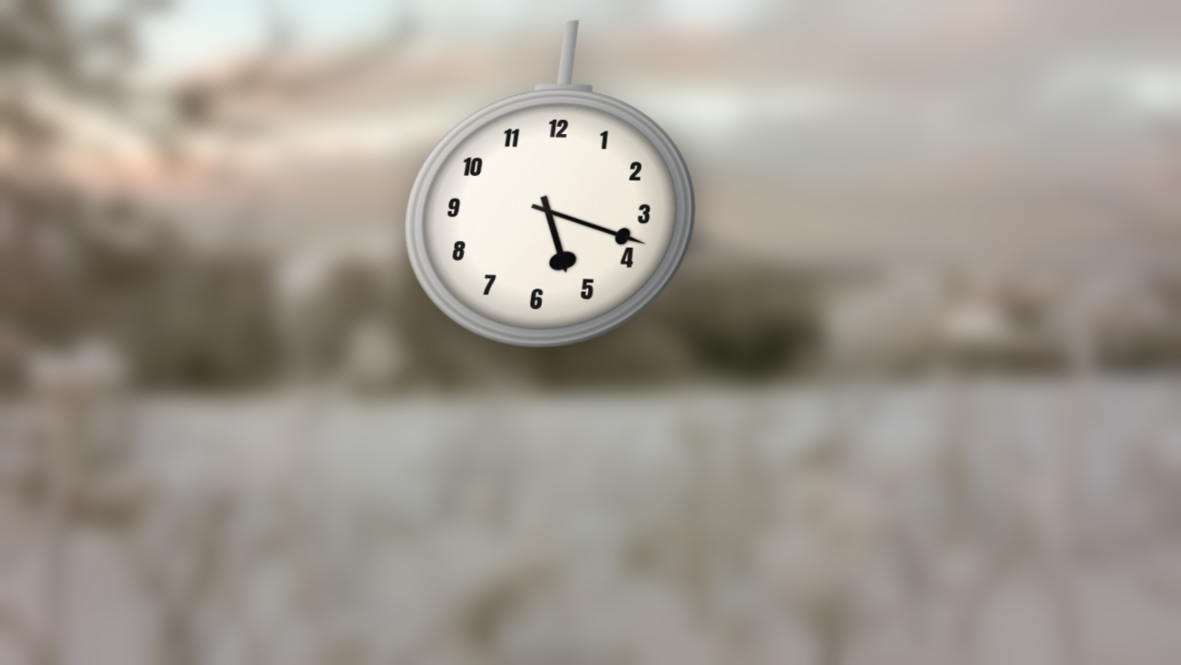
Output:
5.18
